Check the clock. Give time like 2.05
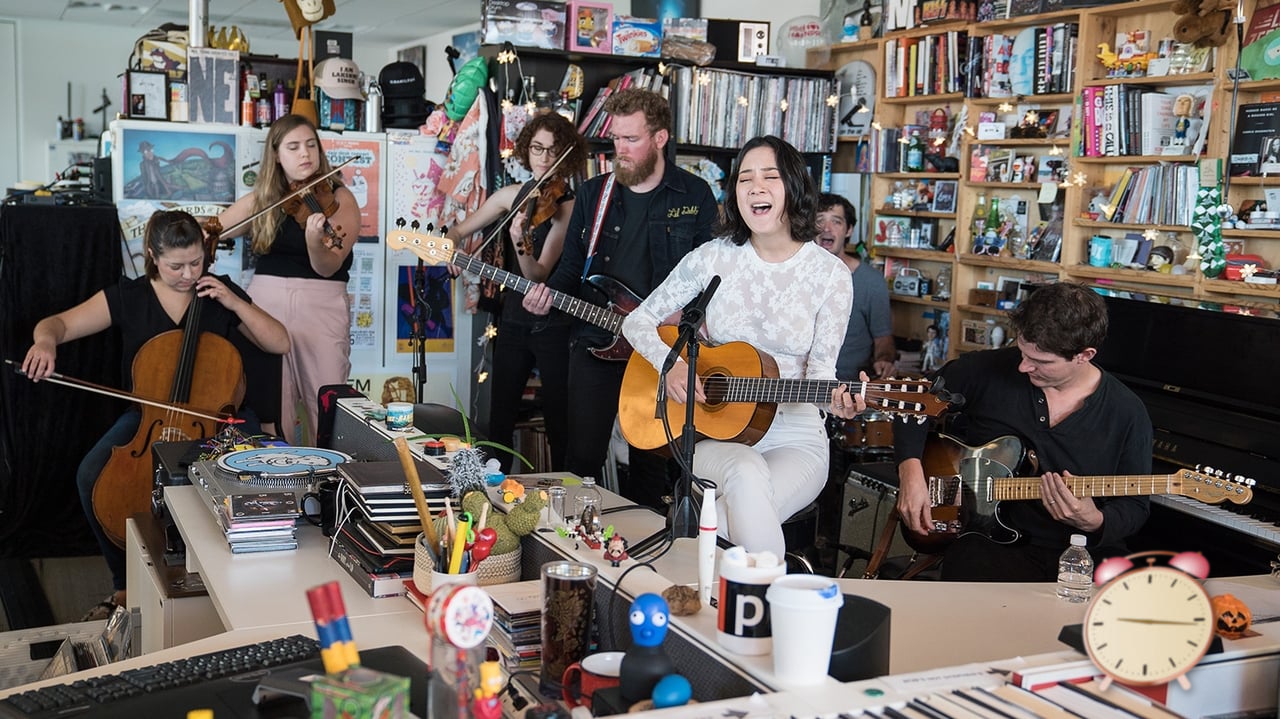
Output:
9.16
